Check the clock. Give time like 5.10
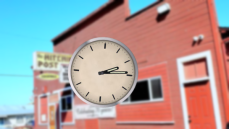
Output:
2.14
